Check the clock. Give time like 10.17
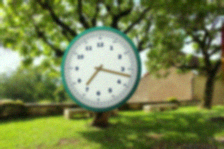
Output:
7.17
